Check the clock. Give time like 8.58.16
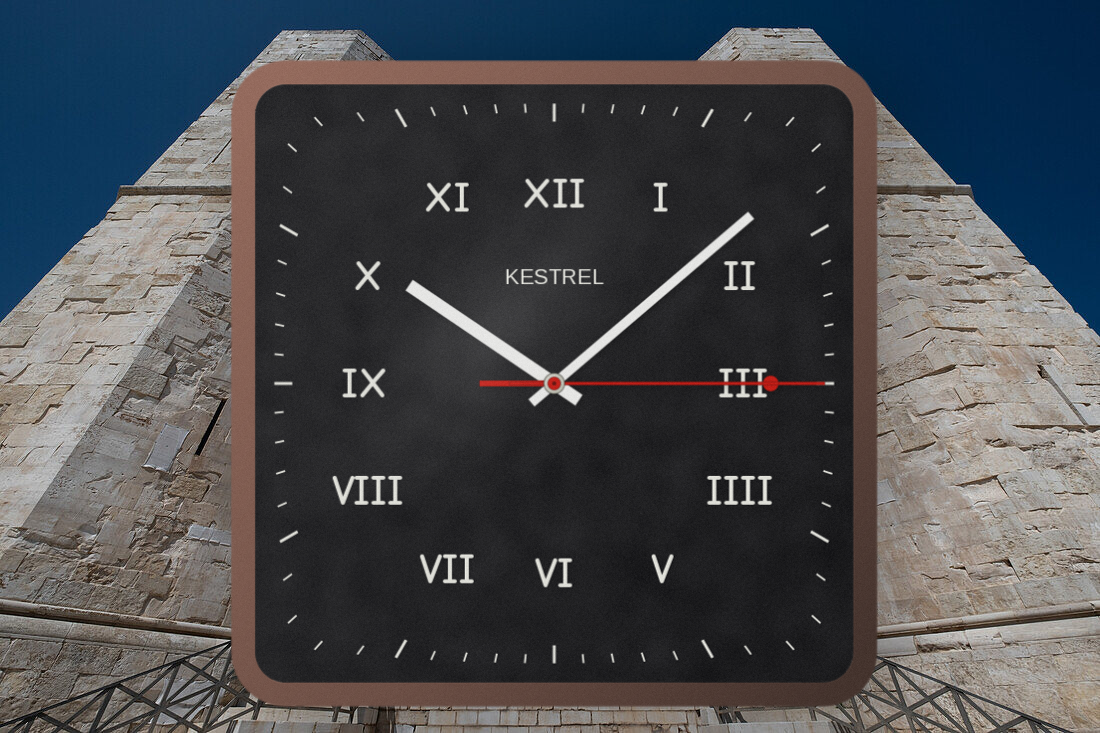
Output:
10.08.15
